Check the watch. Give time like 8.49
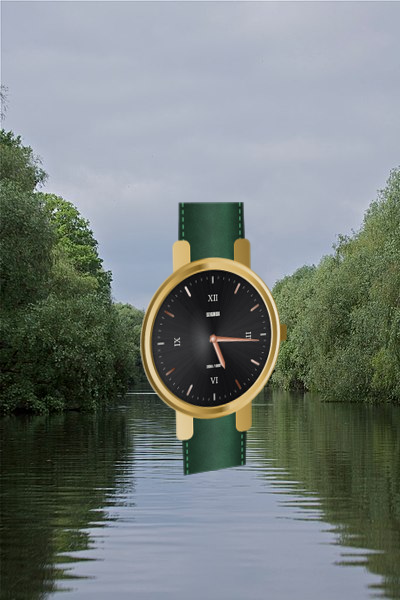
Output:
5.16
